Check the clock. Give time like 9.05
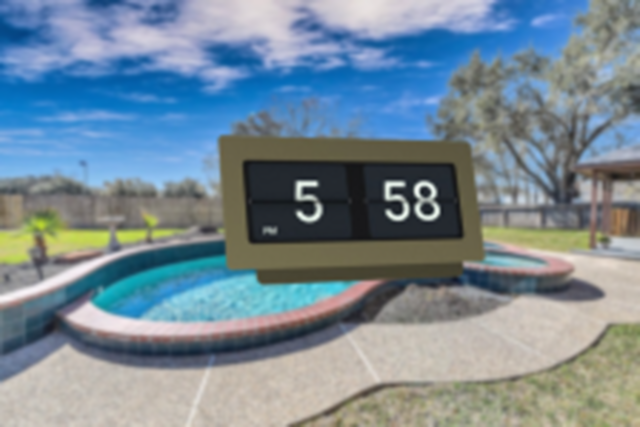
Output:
5.58
